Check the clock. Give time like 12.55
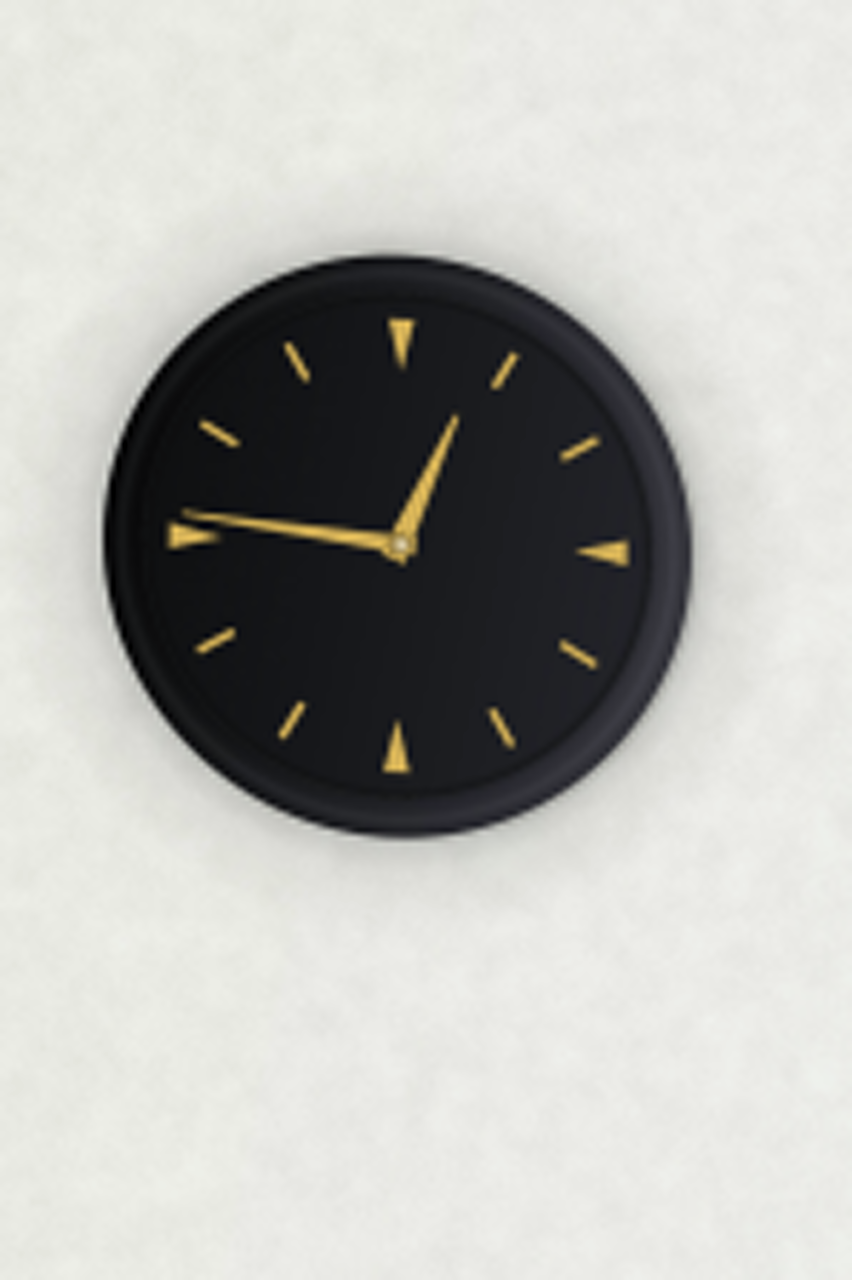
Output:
12.46
